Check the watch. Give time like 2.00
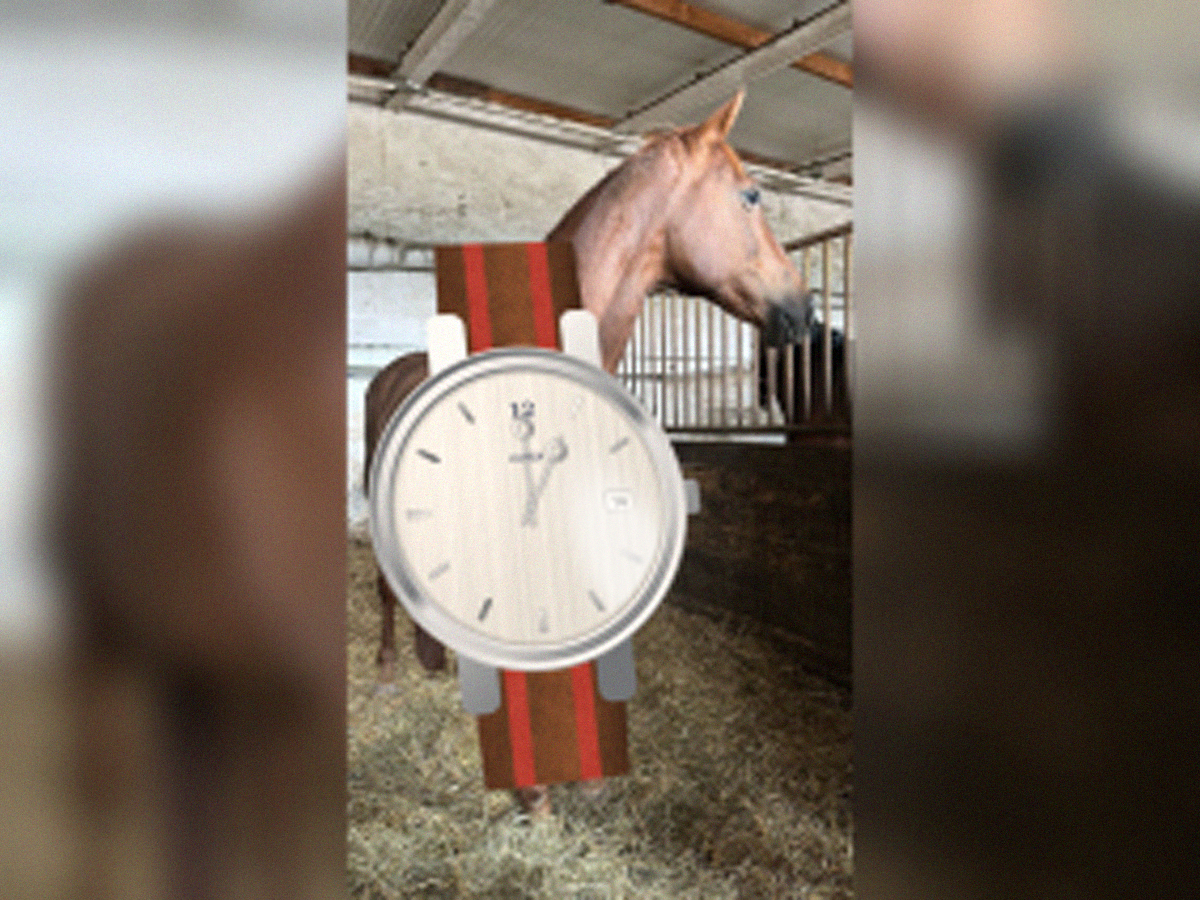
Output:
1.00
